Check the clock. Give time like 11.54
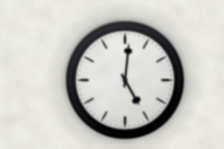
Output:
5.01
